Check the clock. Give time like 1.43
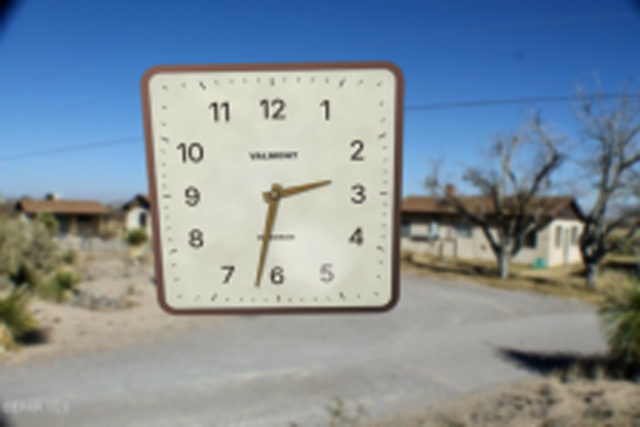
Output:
2.32
